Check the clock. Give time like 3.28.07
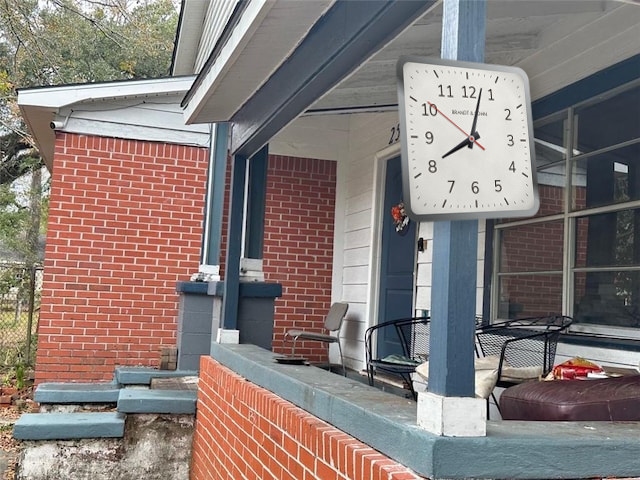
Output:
8.02.51
